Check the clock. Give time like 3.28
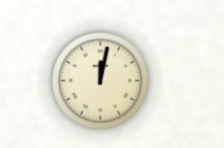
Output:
12.02
